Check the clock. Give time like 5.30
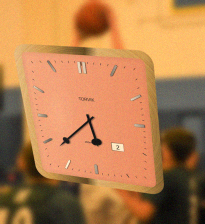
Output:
5.38
